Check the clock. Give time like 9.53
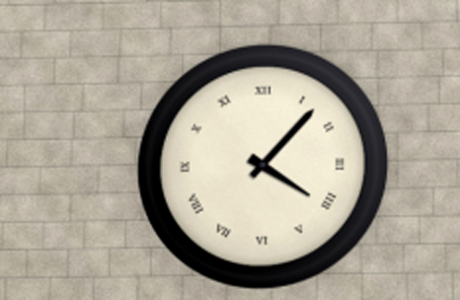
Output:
4.07
